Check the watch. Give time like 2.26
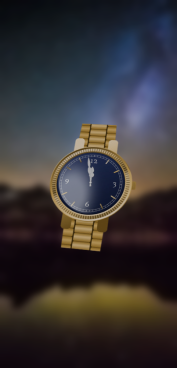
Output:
11.58
